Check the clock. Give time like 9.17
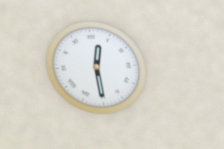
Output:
12.30
